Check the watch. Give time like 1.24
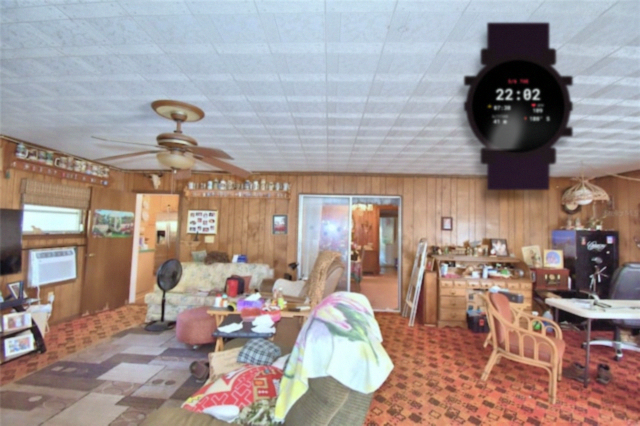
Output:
22.02
